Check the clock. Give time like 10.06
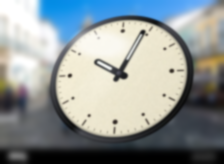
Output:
10.04
